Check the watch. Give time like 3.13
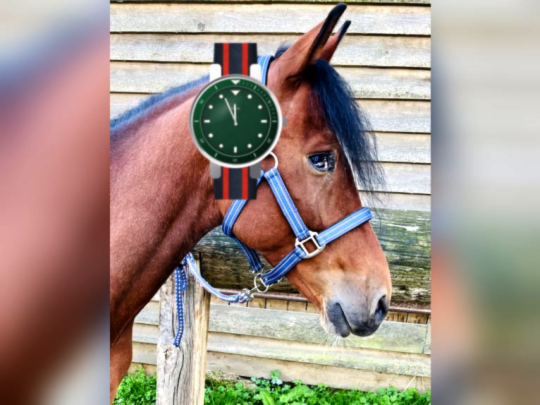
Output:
11.56
